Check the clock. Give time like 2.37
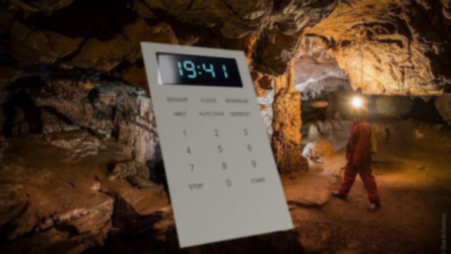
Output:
19.41
